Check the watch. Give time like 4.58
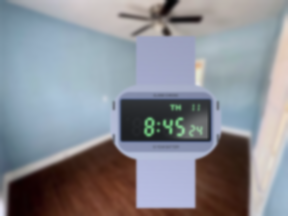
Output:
8.45
